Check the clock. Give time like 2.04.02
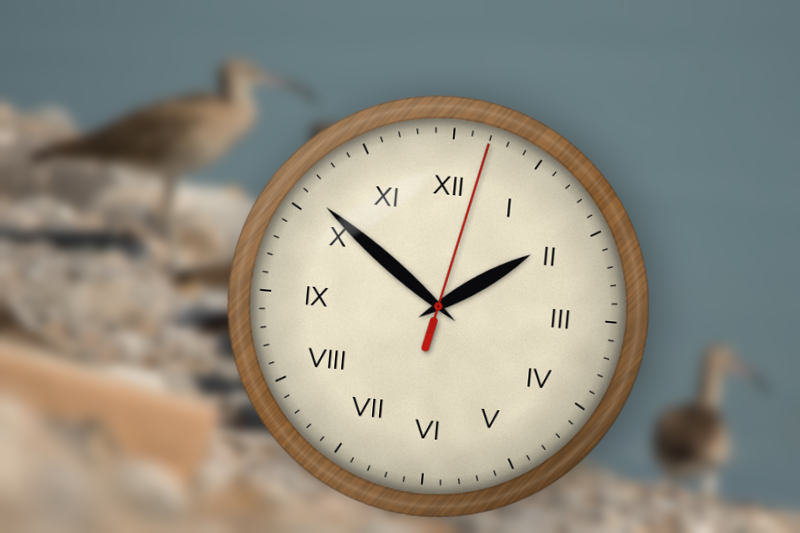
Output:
1.51.02
